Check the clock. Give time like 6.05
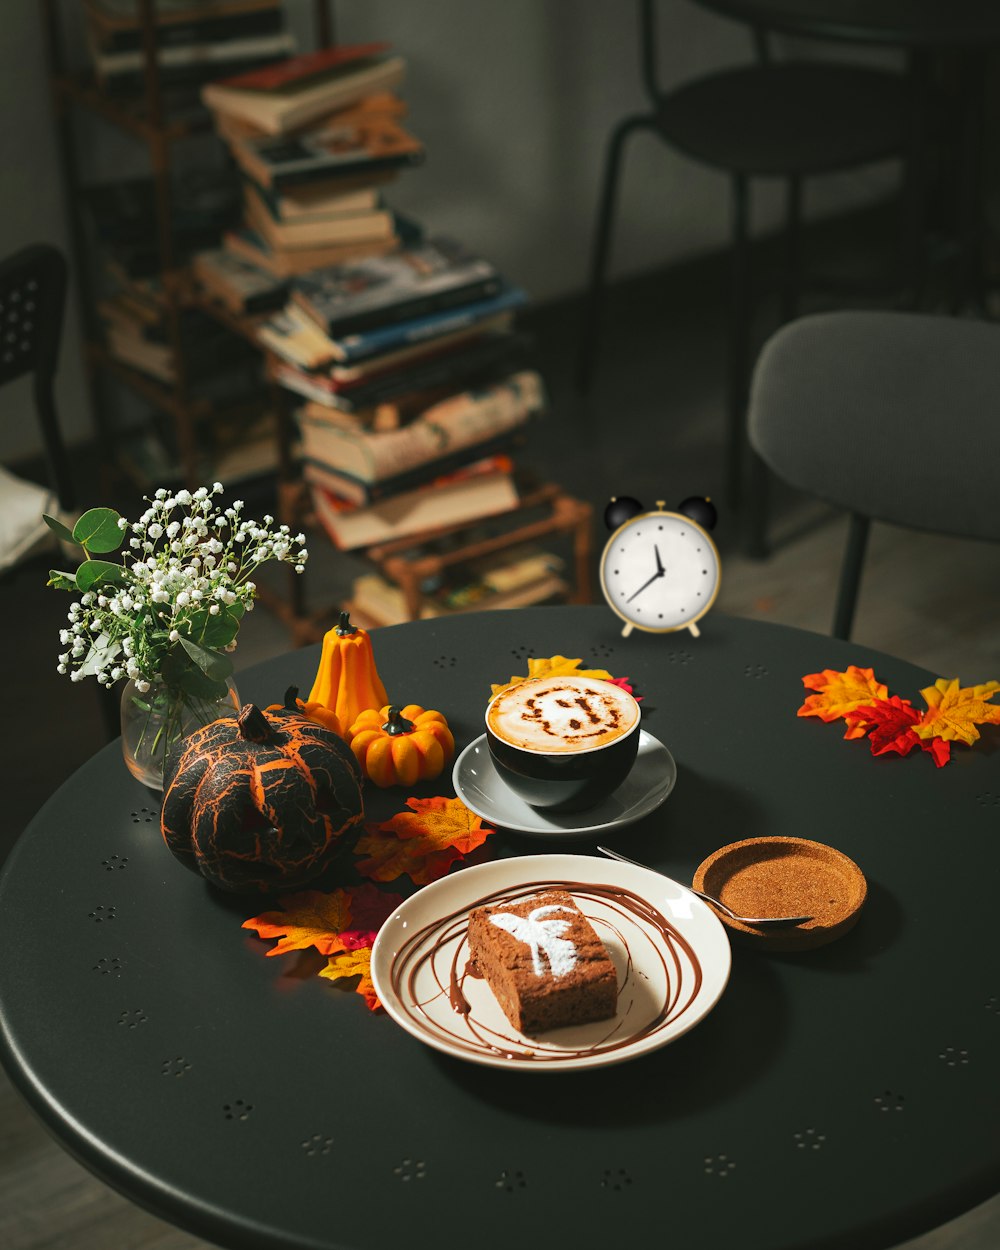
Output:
11.38
